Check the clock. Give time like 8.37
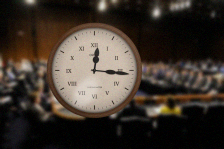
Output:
12.16
